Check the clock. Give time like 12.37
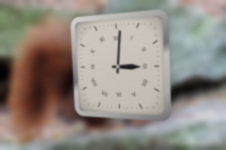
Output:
3.01
